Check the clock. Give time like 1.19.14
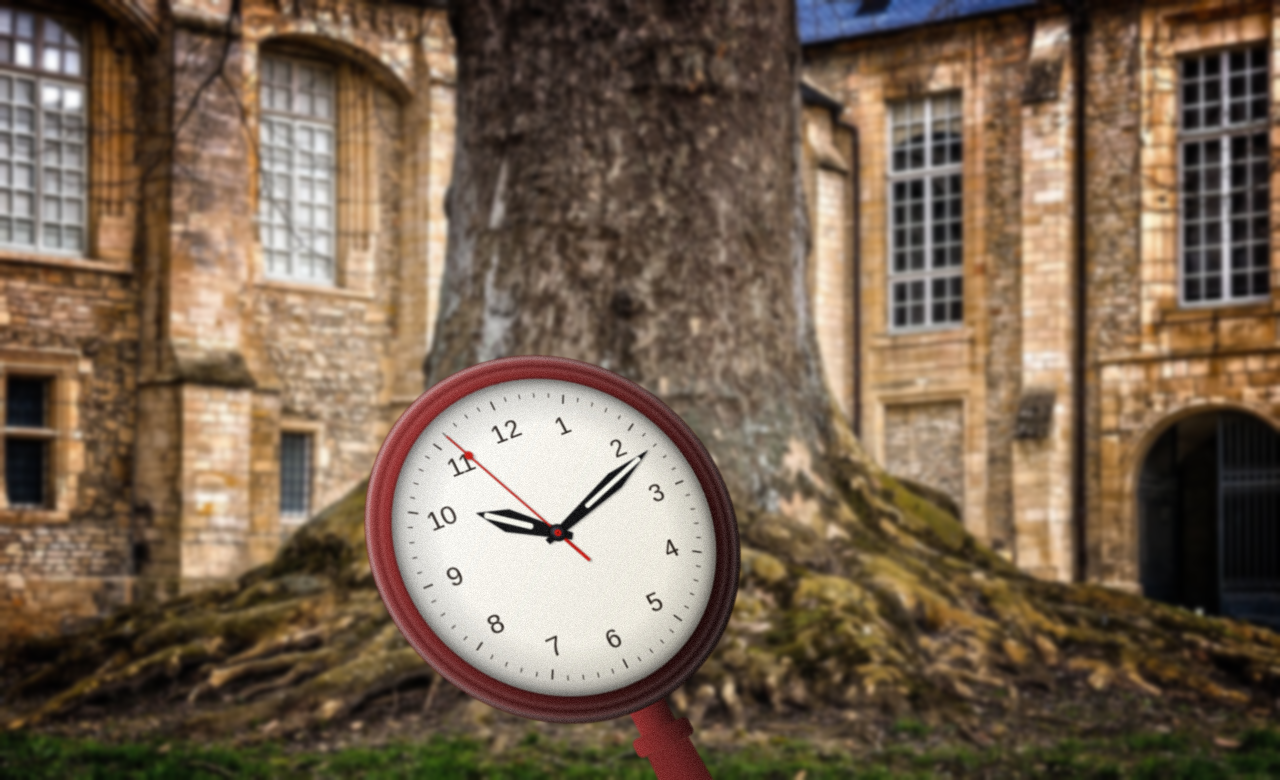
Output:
10.11.56
